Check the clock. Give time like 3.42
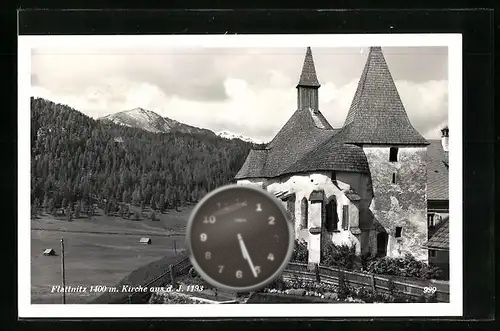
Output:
5.26
